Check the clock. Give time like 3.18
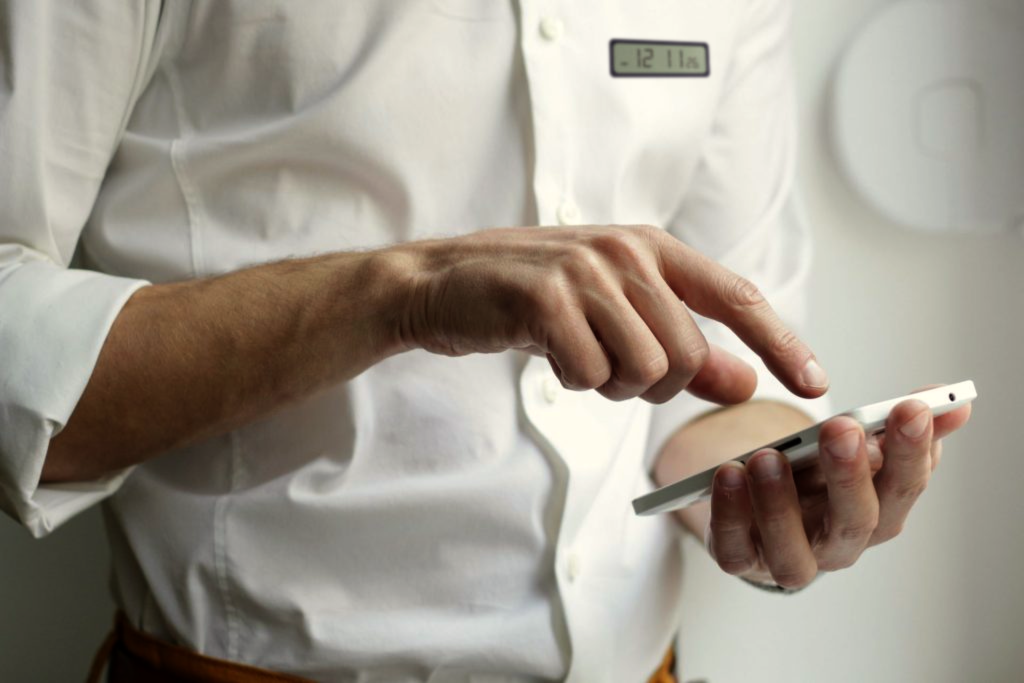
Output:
12.11
